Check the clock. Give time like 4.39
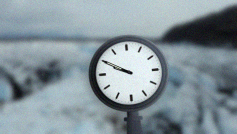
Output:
9.50
